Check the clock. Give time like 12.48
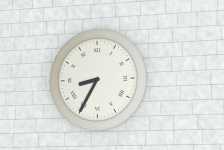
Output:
8.35
